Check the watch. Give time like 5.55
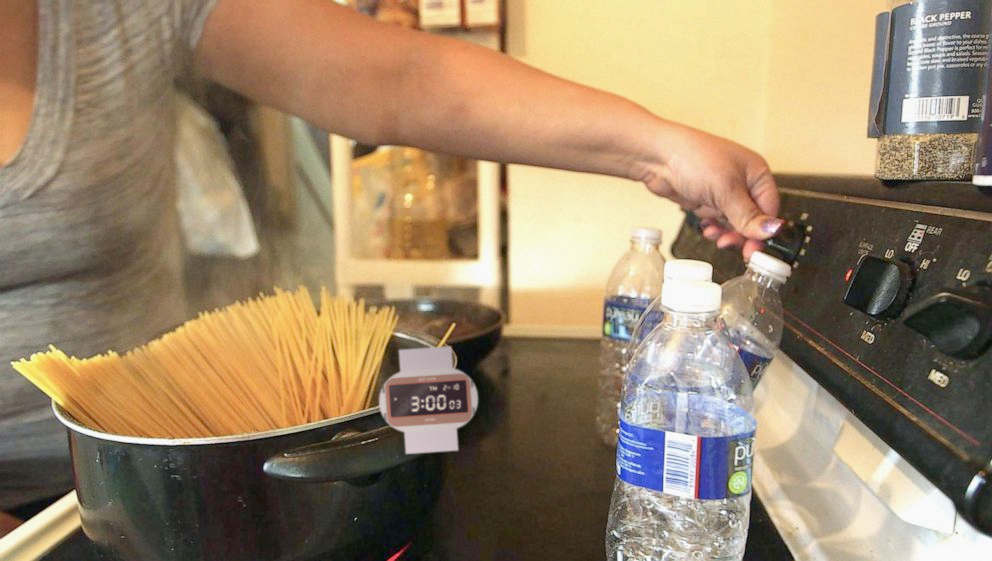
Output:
3.00
